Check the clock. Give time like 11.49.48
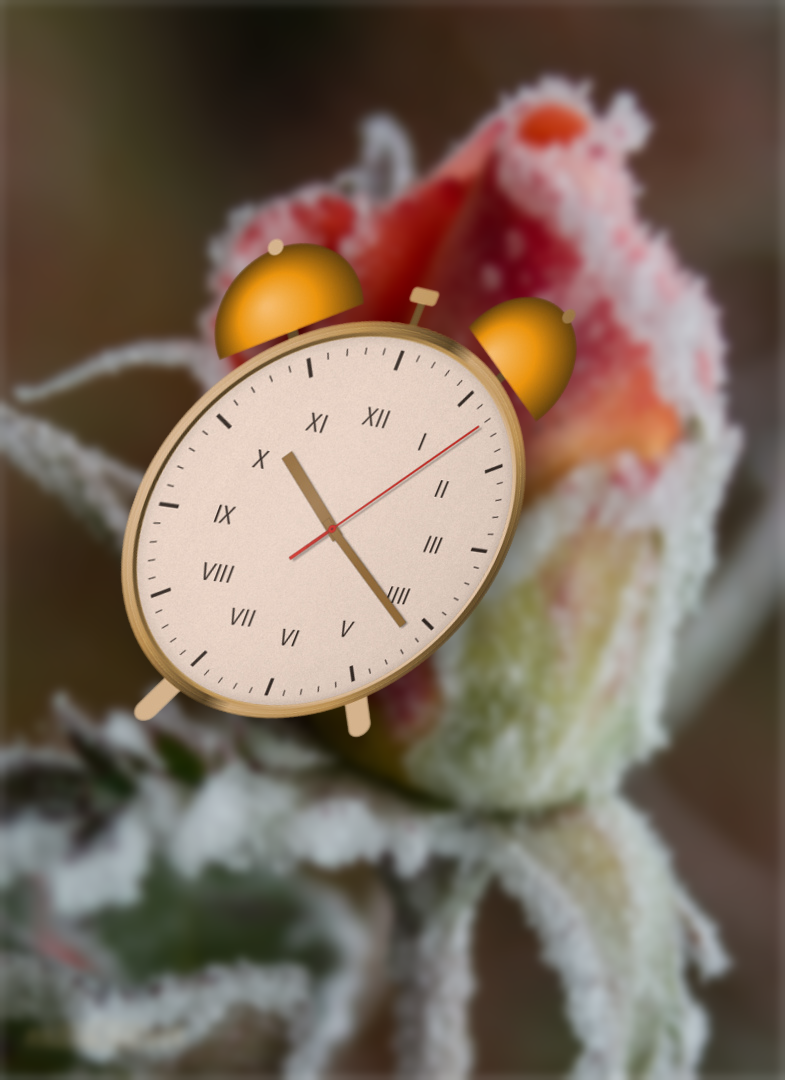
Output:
10.21.07
